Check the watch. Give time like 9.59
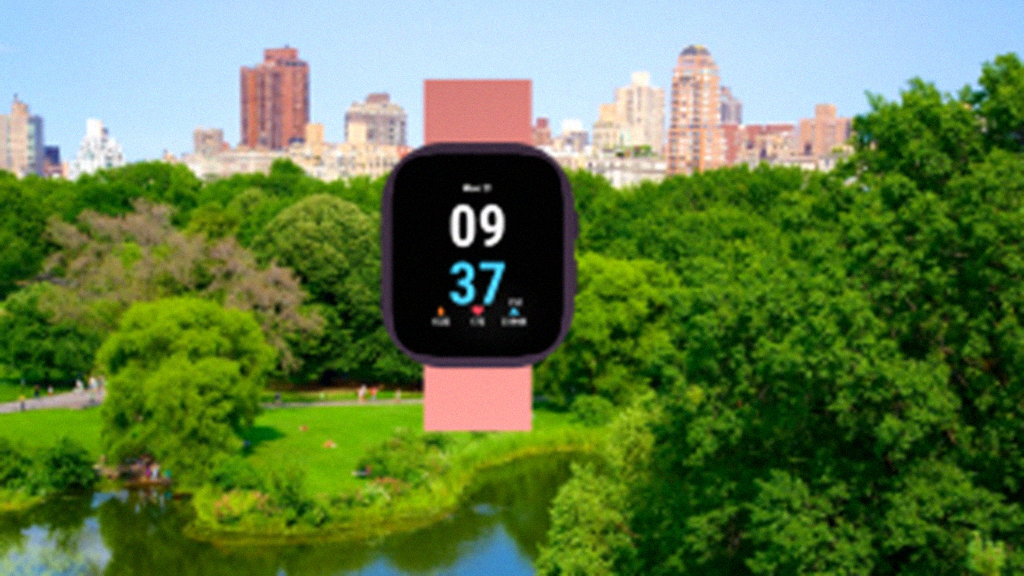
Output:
9.37
